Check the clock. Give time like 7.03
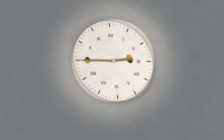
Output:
2.45
